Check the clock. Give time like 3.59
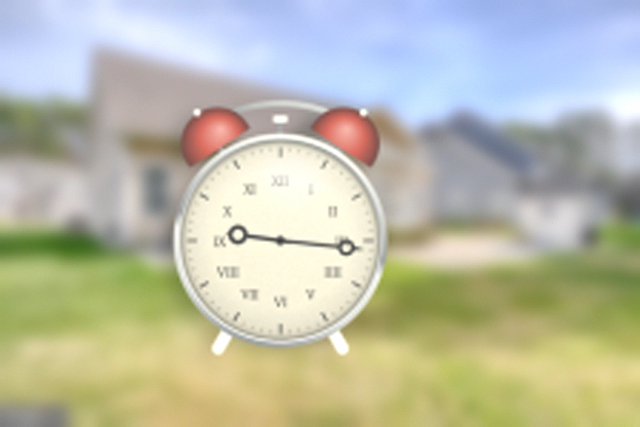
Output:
9.16
